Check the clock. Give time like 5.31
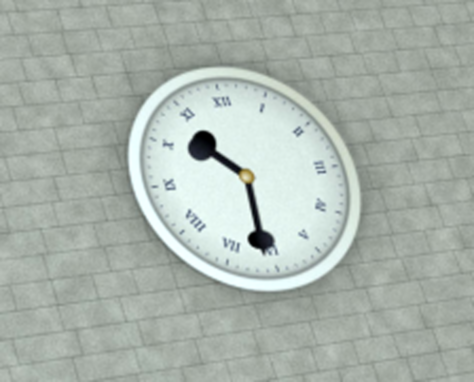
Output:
10.31
